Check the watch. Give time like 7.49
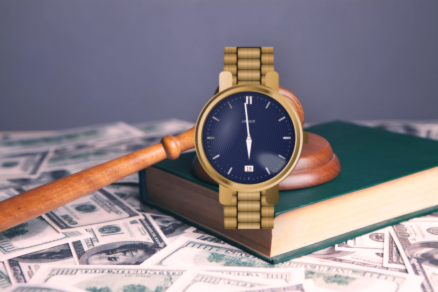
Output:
5.59
